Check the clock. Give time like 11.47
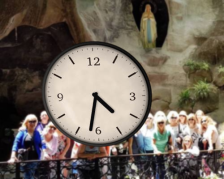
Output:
4.32
